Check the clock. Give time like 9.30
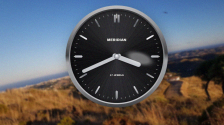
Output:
3.41
